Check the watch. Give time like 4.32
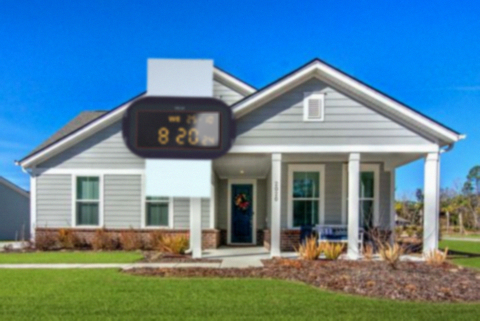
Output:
8.20
